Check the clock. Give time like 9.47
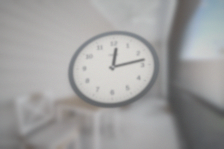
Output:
12.13
